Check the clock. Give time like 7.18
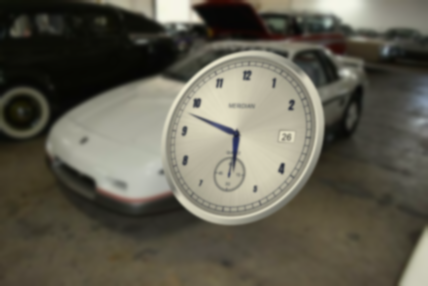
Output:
5.48
